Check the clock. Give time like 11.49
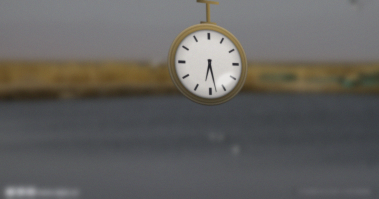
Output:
6.28
